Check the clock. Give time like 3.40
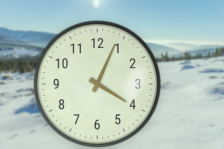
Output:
4.04
